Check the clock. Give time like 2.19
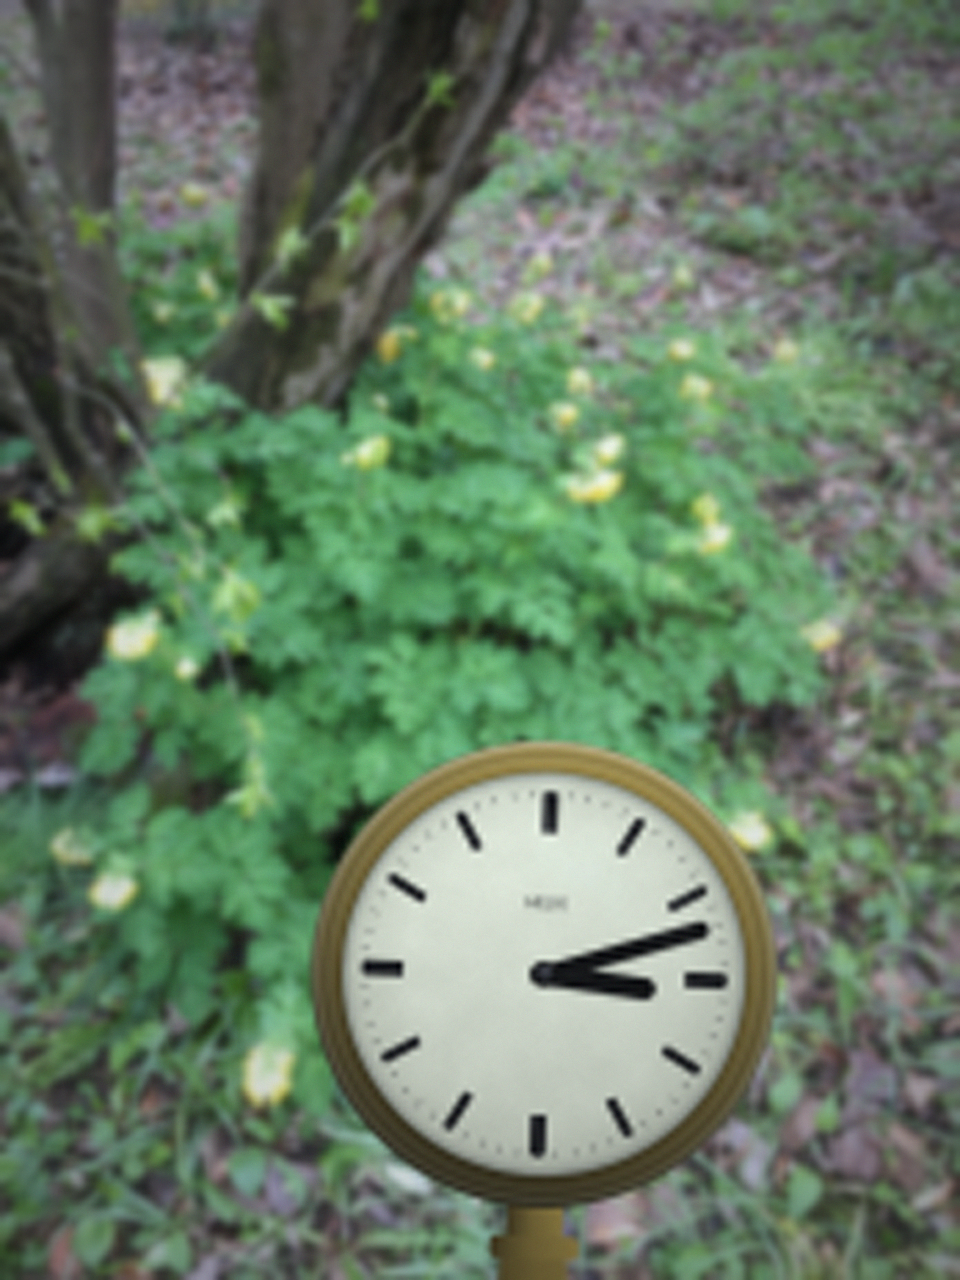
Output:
3.12
